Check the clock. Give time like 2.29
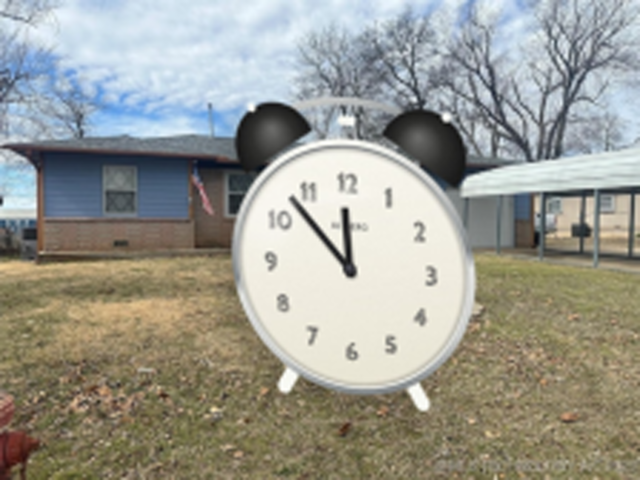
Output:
11.53
